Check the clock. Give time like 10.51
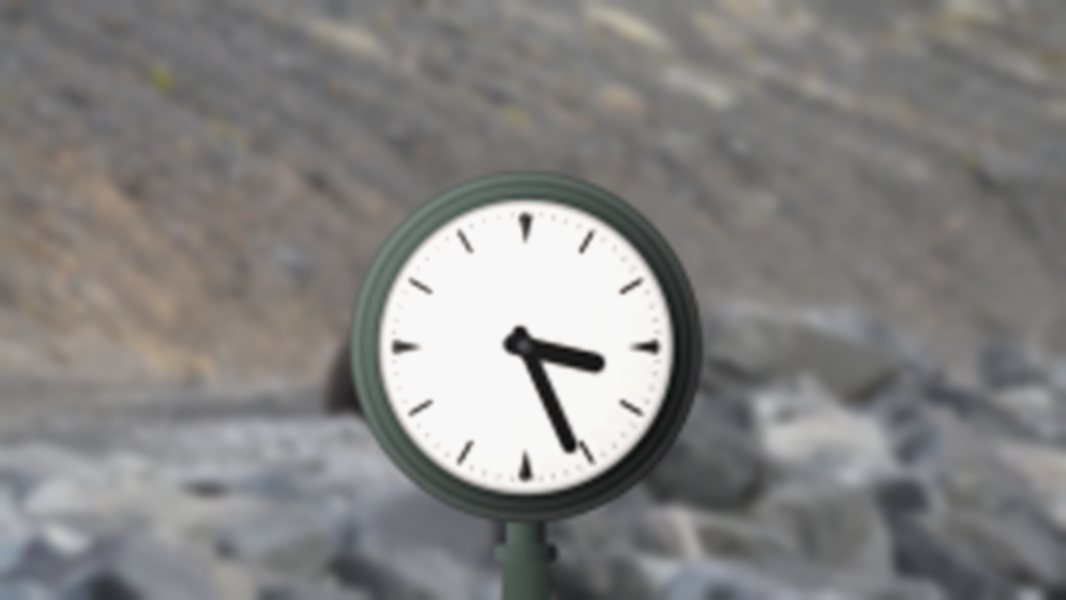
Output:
3.26
